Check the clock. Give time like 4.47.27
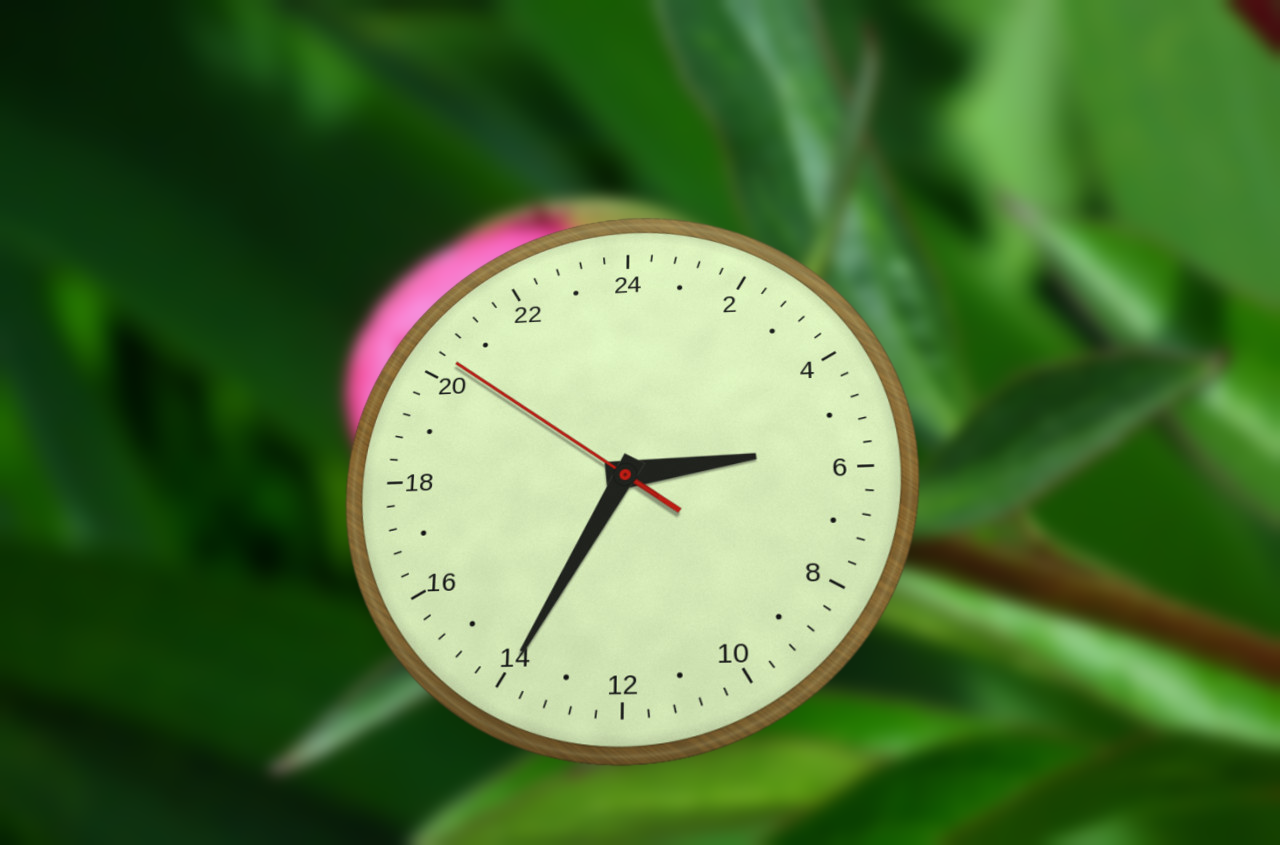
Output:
5.34.51
